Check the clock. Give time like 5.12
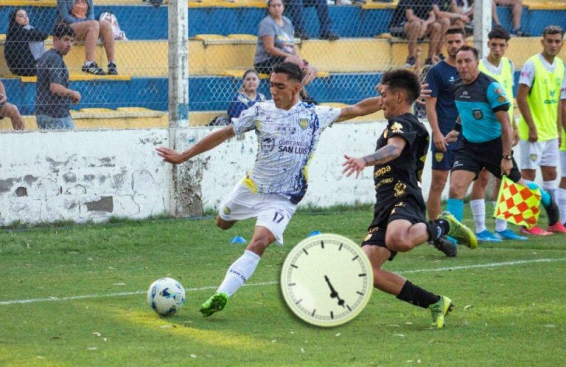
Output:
5.26
